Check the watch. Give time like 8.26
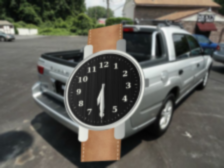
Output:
6.30
